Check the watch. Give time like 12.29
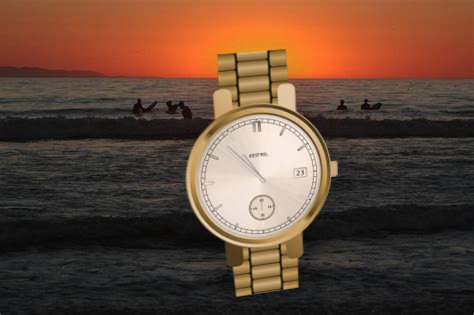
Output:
10.53
